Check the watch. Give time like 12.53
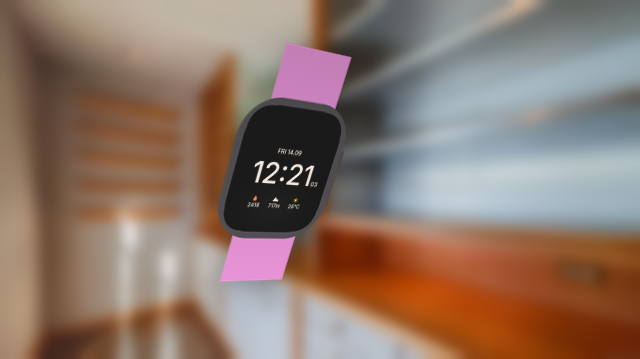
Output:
12.21
